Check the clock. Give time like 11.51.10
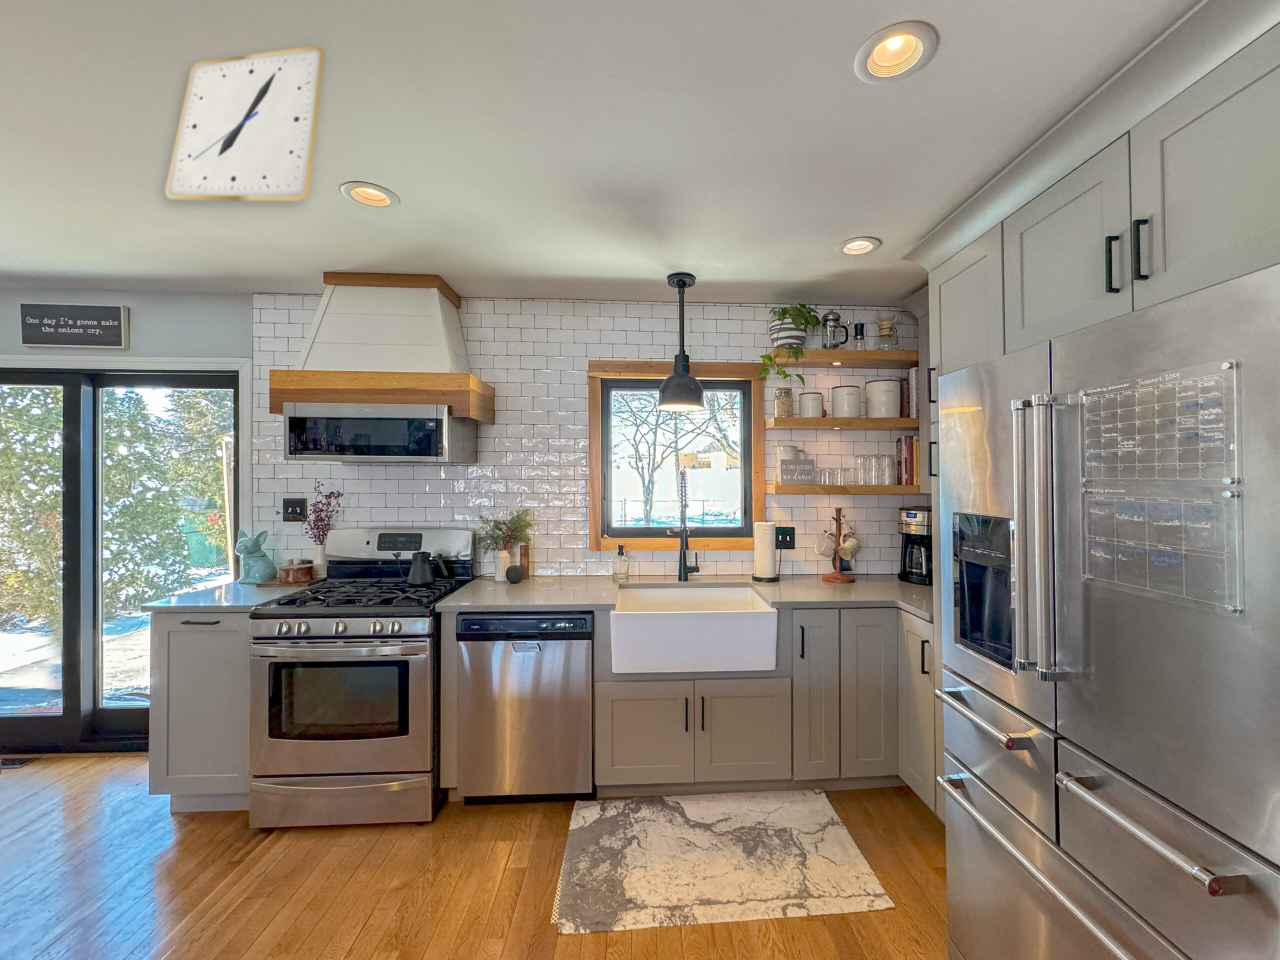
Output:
7.04.39
